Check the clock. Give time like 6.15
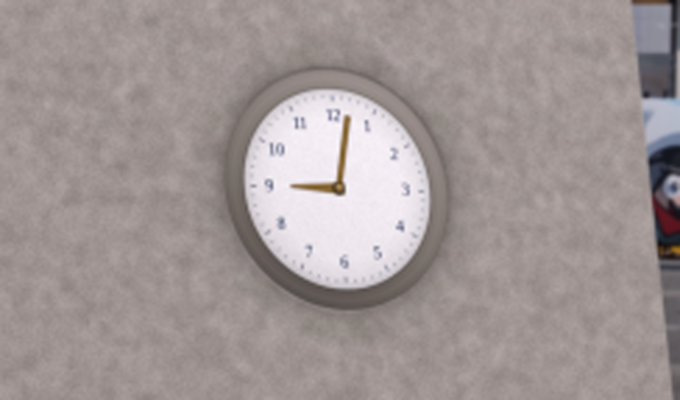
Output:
9.02
